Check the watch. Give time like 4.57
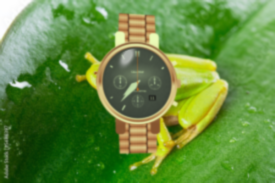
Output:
7.37
